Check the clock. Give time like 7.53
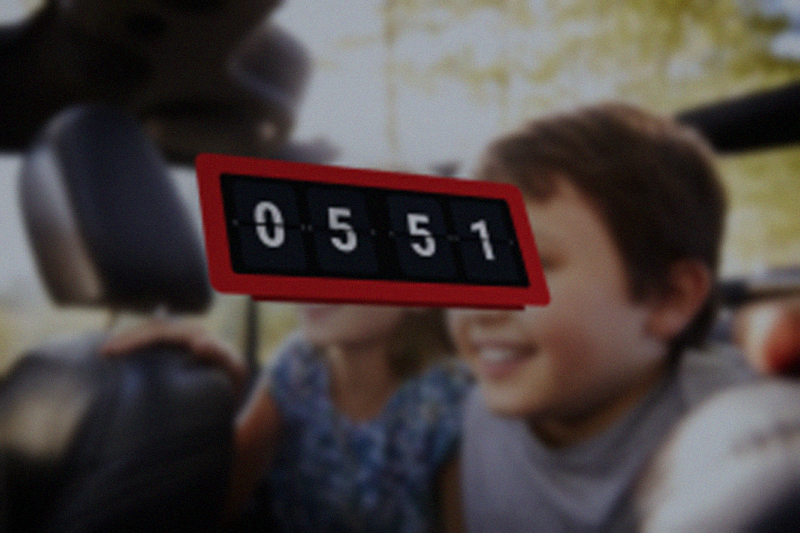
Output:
5.51
